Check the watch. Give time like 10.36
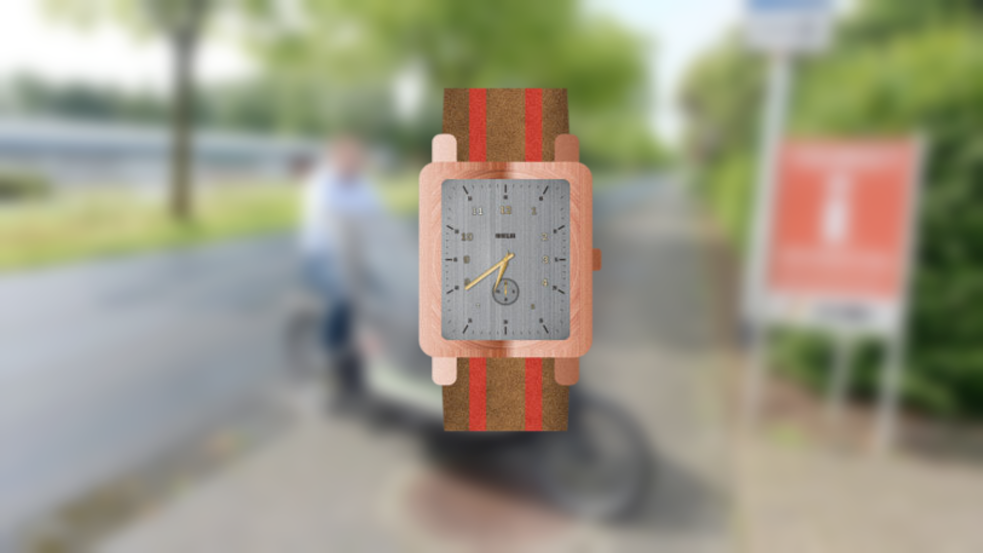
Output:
6.39
